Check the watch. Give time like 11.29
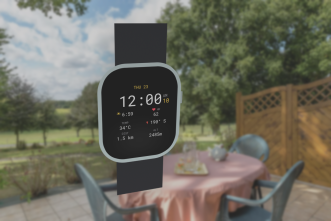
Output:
12.00
